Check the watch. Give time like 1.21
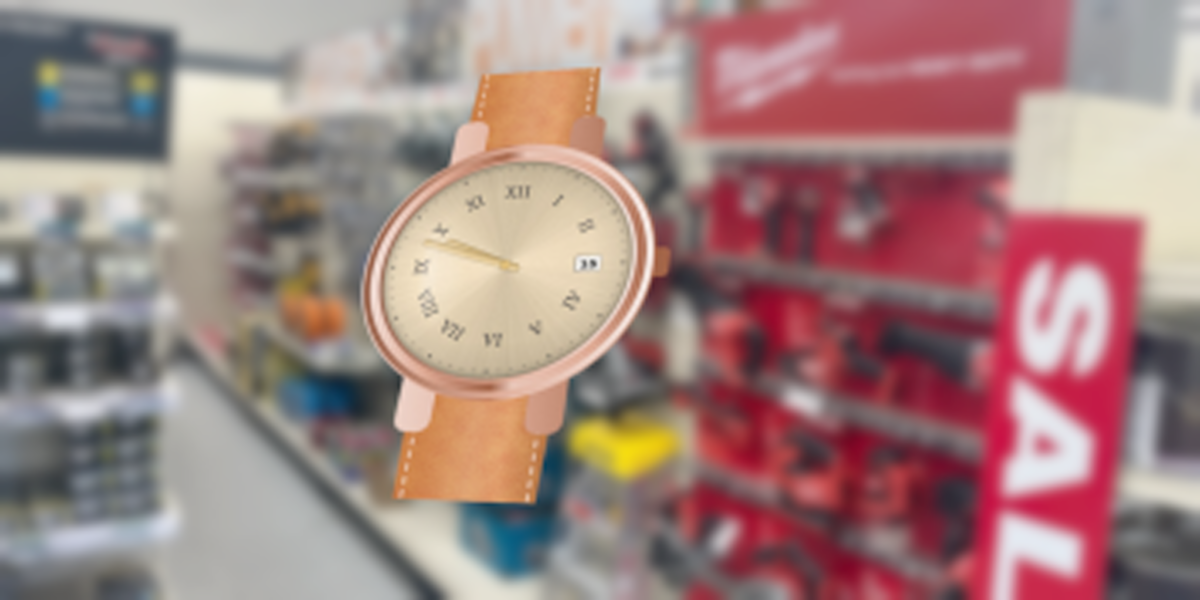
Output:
9.48
